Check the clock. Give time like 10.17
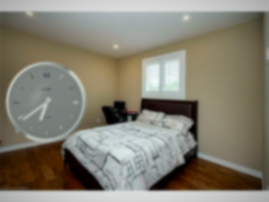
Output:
6.39
